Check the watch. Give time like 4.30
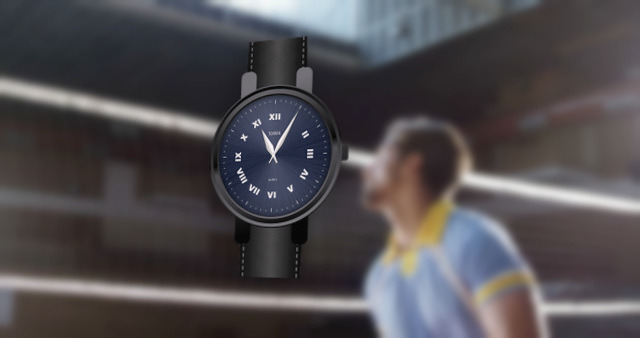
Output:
11.05
